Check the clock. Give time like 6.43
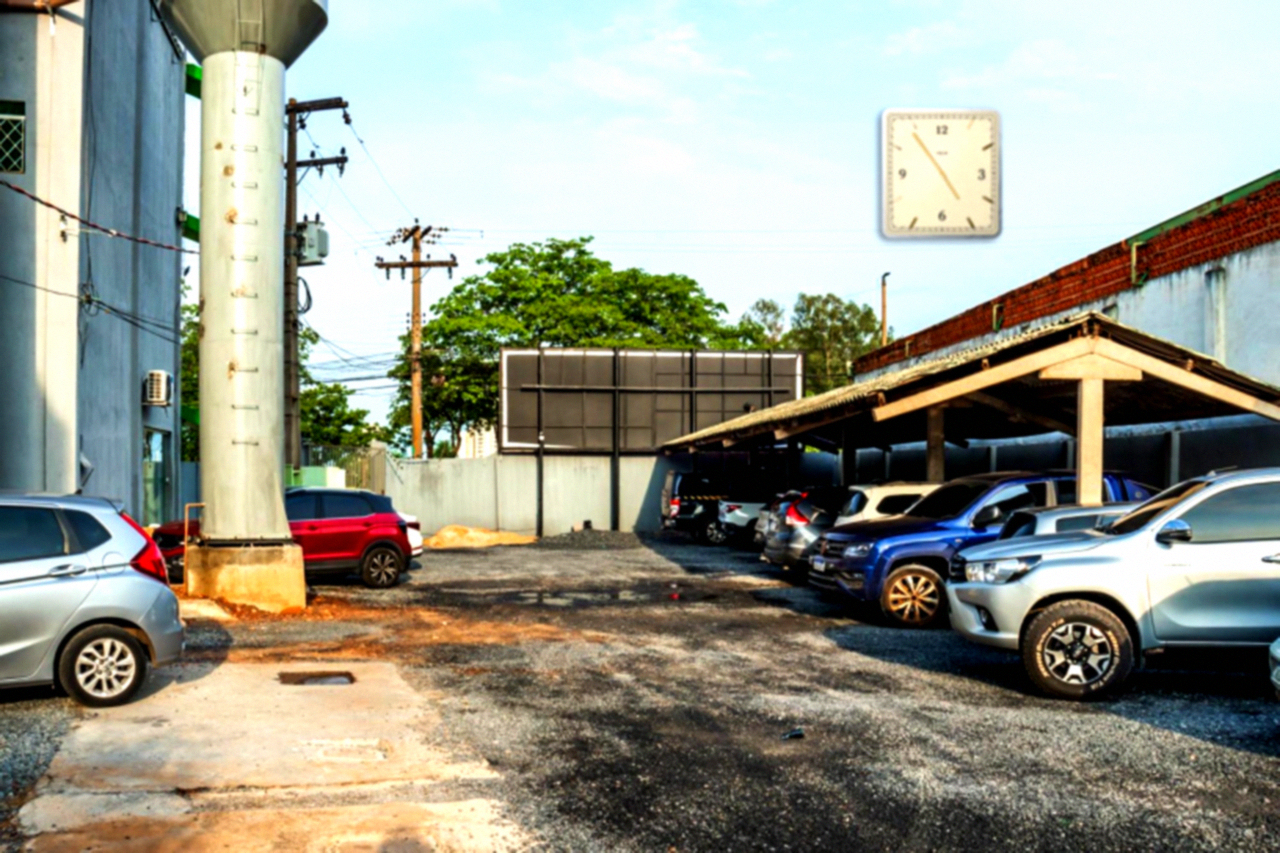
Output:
4.54
